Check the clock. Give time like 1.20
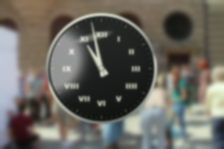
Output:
10.58
